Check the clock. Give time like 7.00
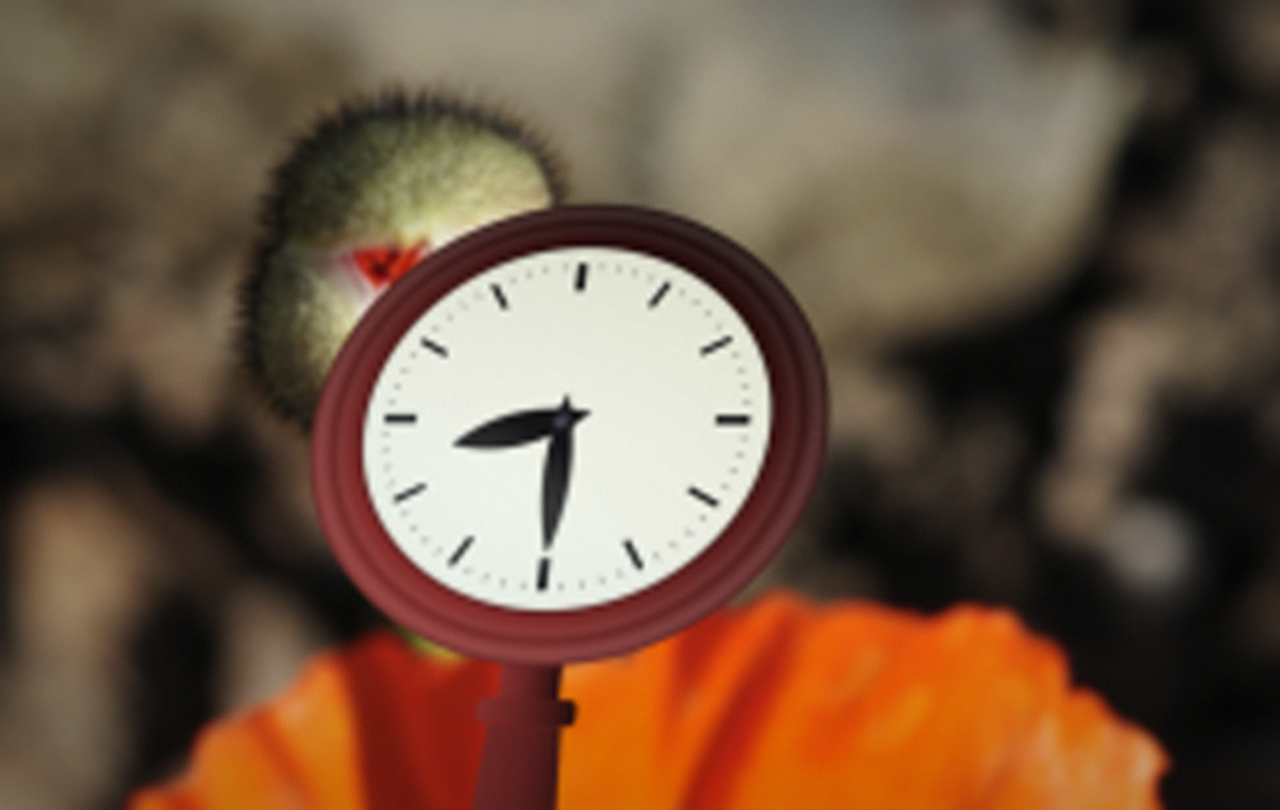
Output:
8.30
